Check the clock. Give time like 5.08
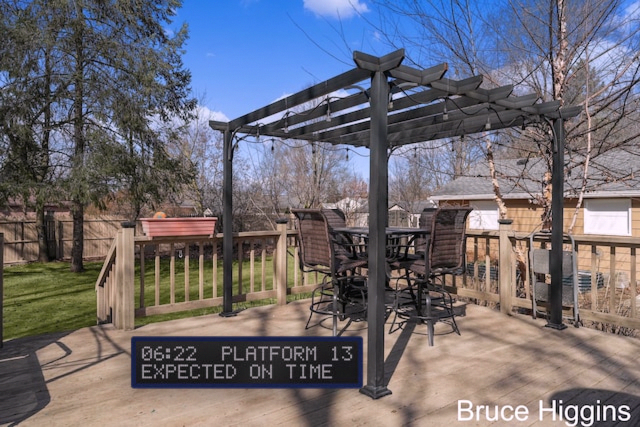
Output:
6.22
